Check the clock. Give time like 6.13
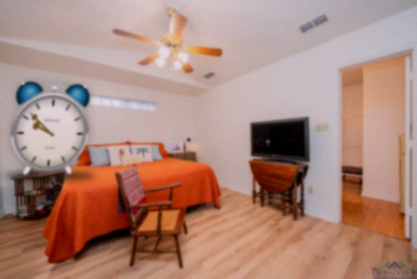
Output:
9.52
